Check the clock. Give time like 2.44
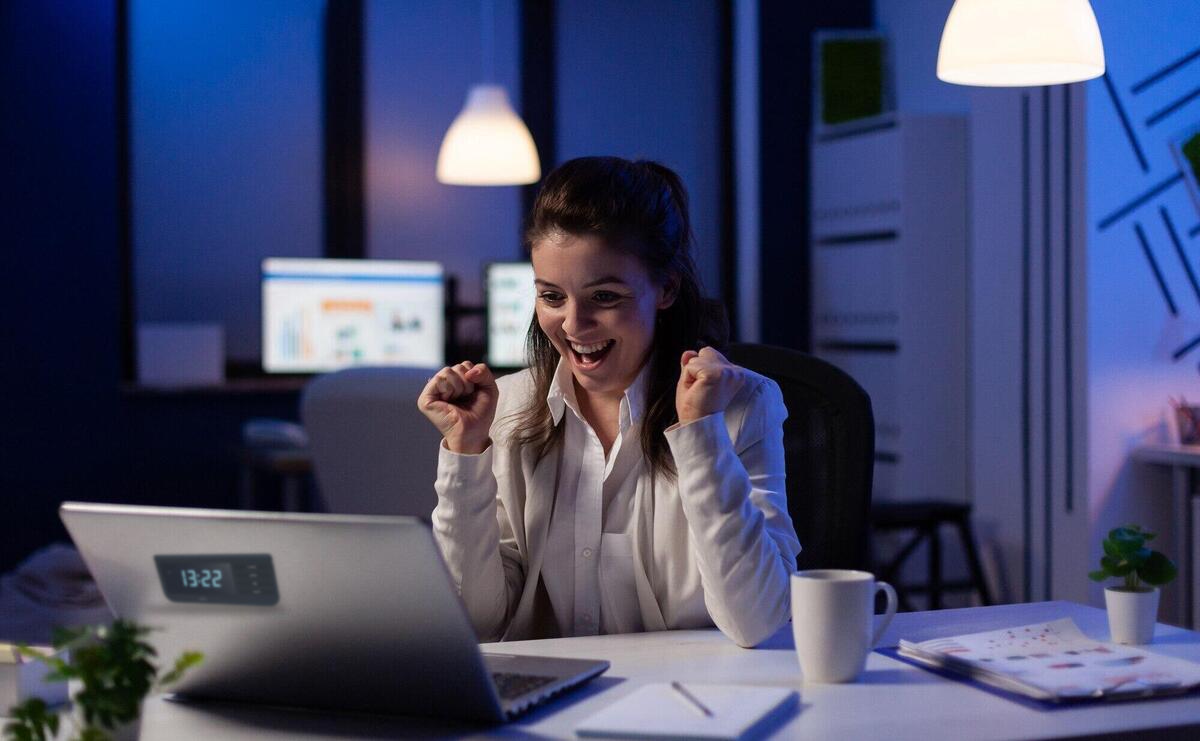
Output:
13.22
